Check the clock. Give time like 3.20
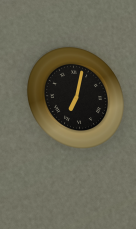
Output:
7.03
